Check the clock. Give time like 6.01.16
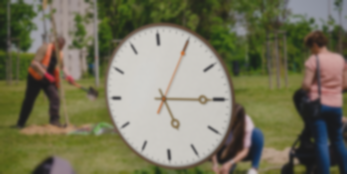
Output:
5.15.05
